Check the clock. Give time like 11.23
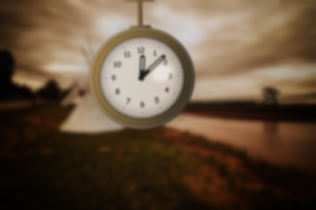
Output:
12.08
